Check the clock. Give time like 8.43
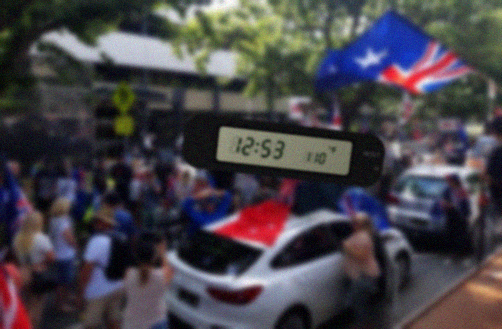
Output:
12.53
